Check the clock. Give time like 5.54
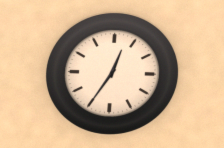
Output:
12.35
